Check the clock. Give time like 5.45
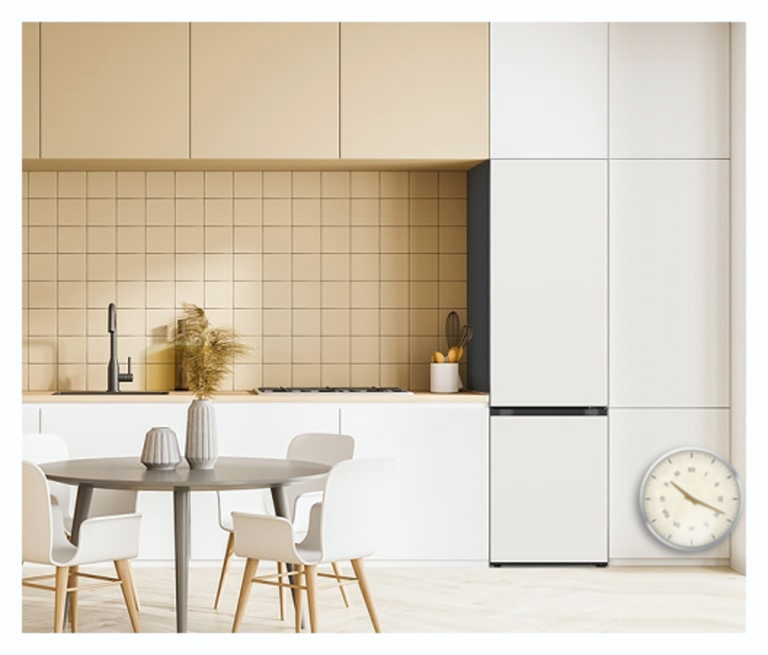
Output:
10.19
